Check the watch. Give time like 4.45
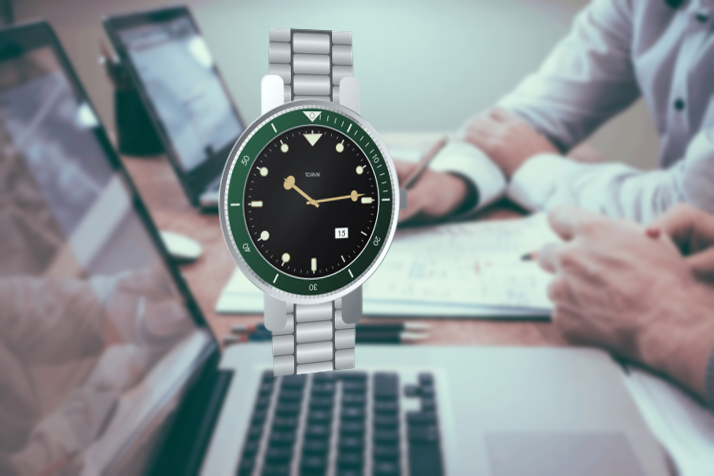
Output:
10.14
